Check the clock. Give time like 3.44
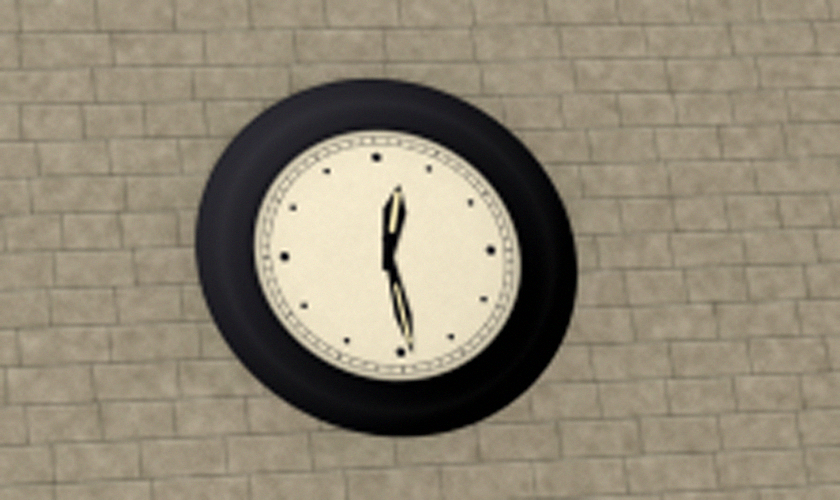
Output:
12.29
